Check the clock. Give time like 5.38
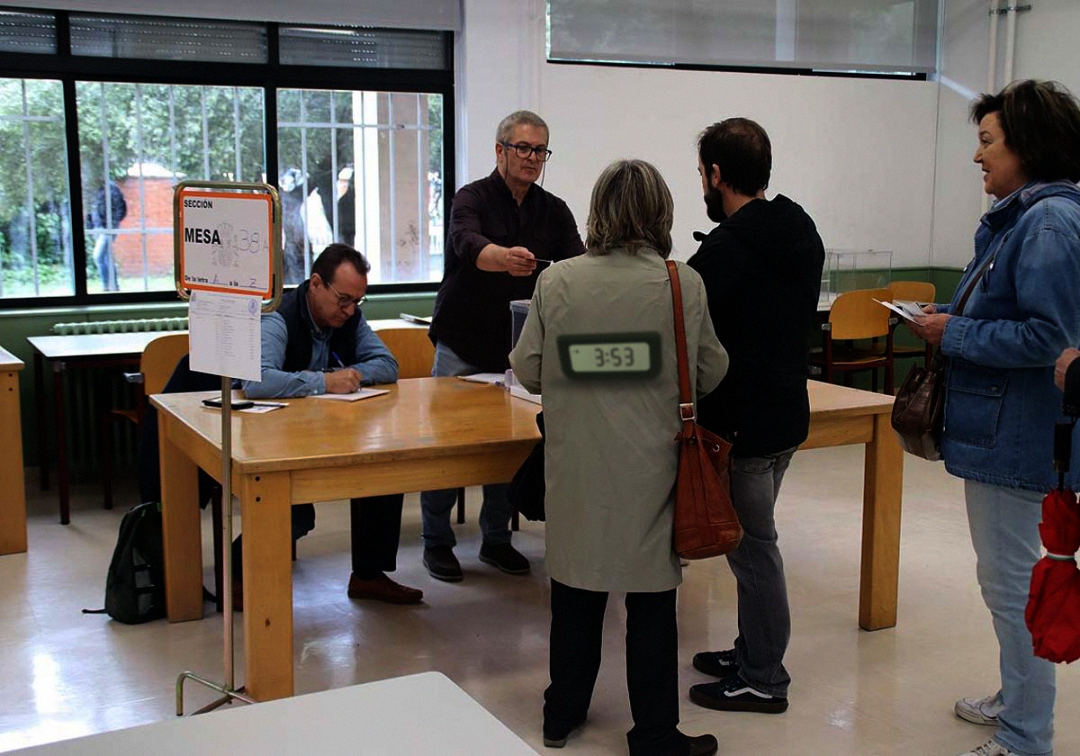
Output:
3.53
